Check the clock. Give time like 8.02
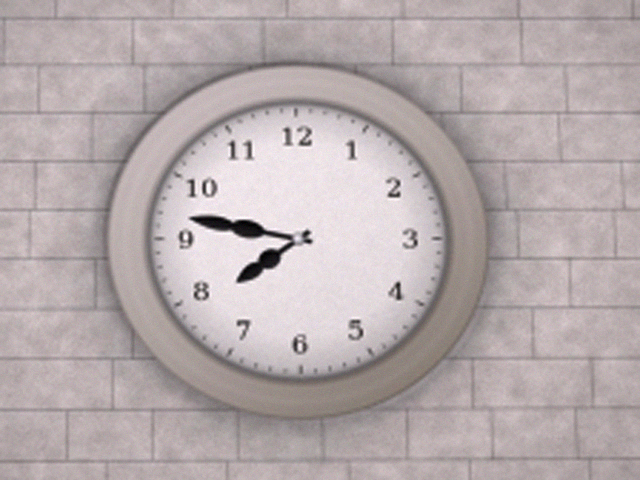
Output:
7.47
